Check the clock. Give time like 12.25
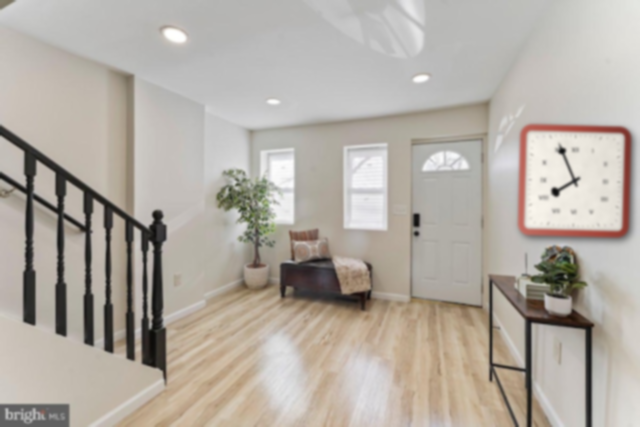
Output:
7.56
